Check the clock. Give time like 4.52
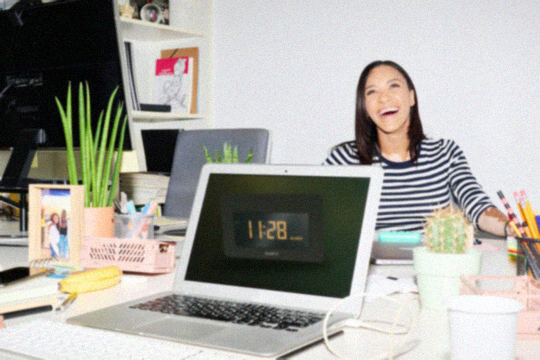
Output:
11.28
